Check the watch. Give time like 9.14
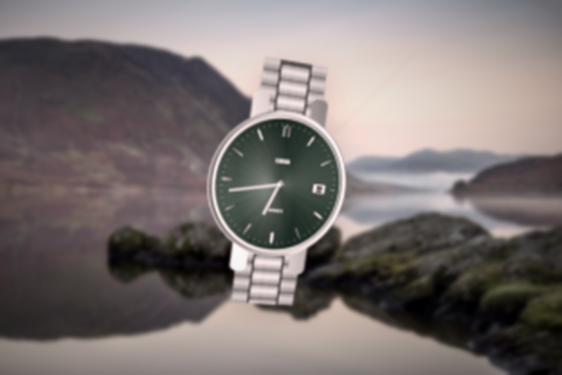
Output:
6.43
